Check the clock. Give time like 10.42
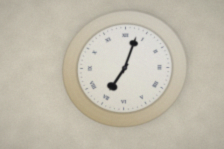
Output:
7.03
